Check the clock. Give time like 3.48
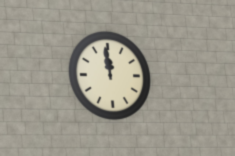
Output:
11.59
